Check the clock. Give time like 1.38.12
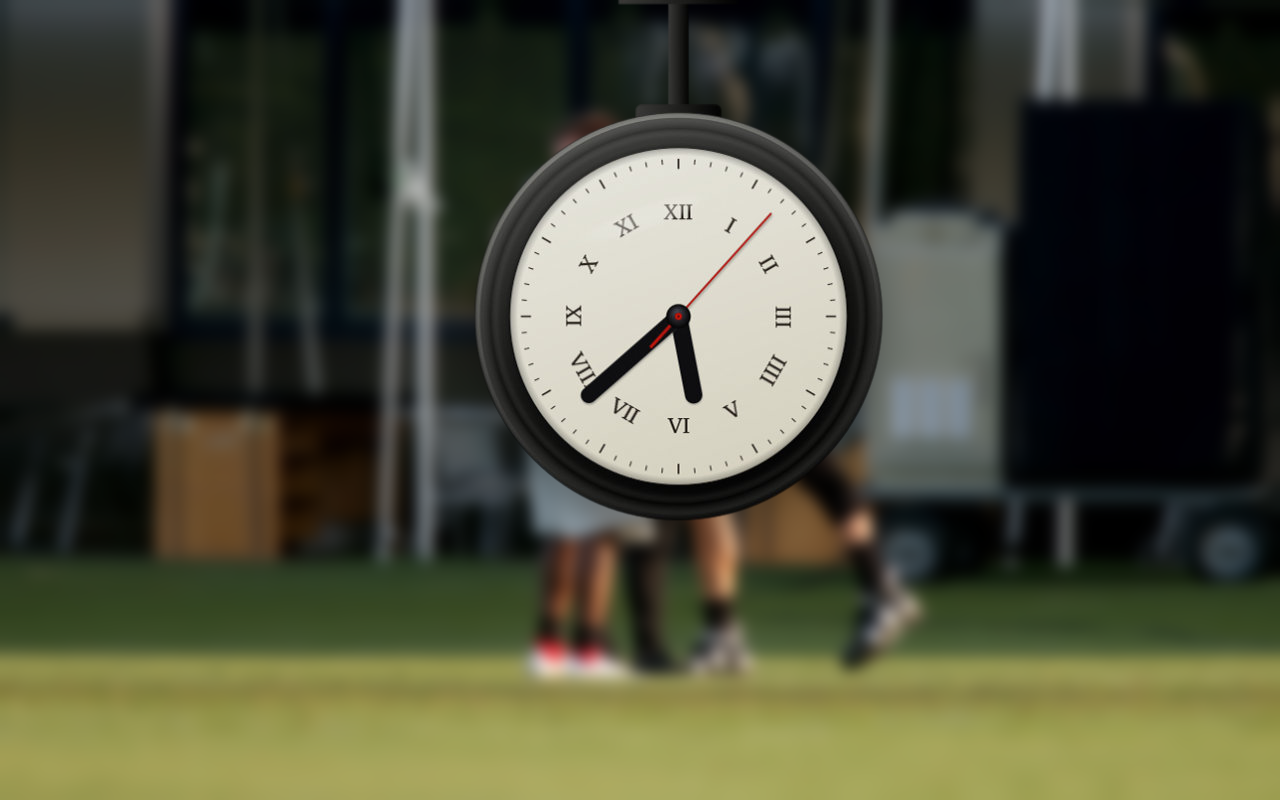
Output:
5.38.07
